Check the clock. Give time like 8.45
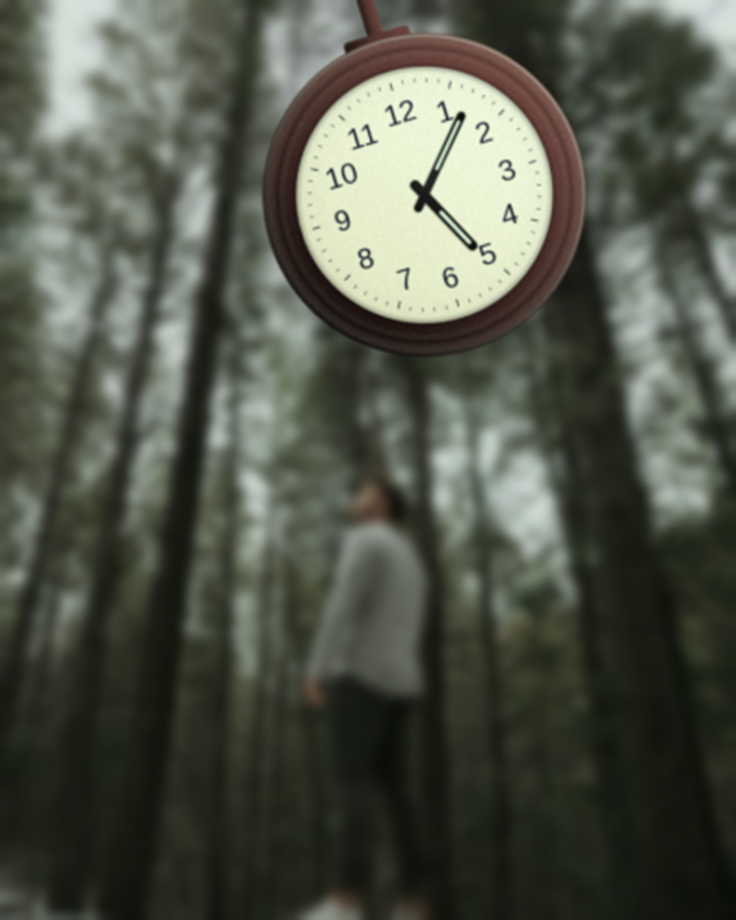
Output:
5.07
